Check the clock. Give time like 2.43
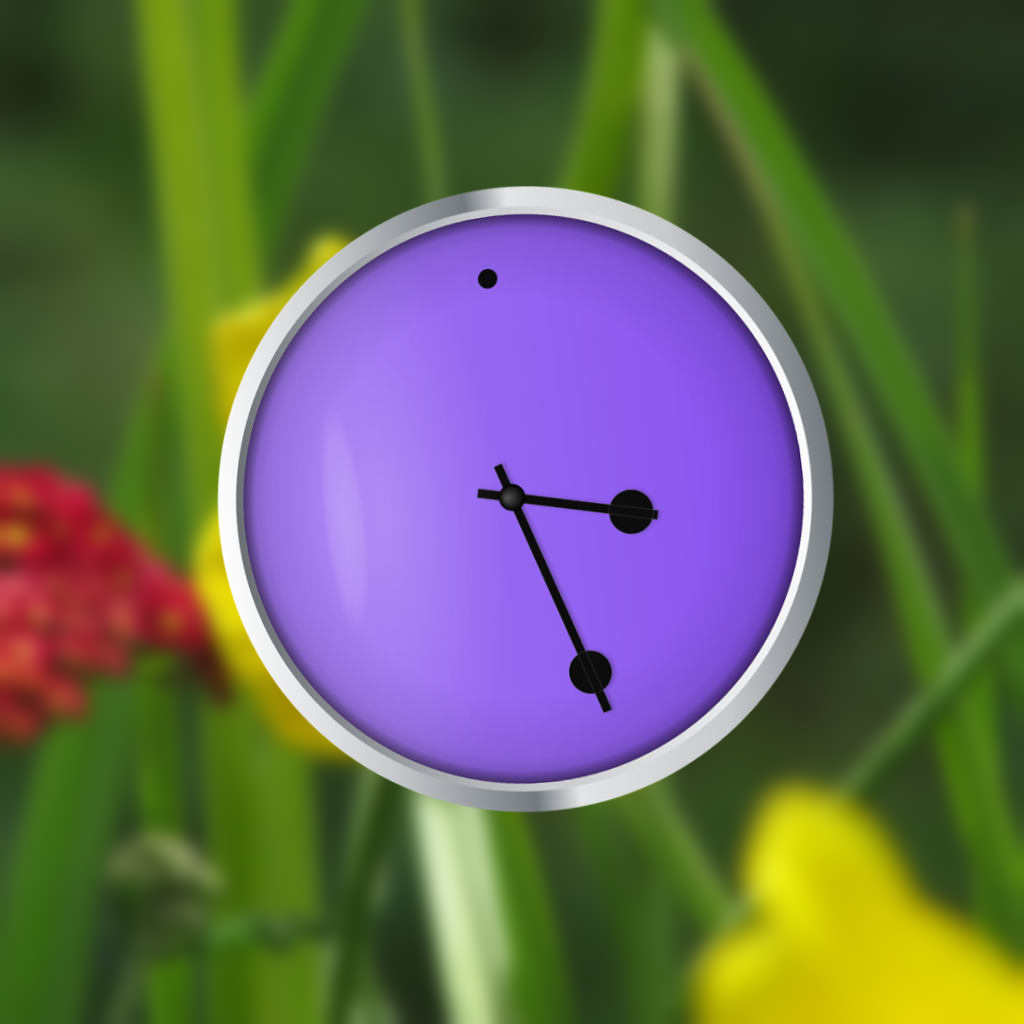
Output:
3.27
